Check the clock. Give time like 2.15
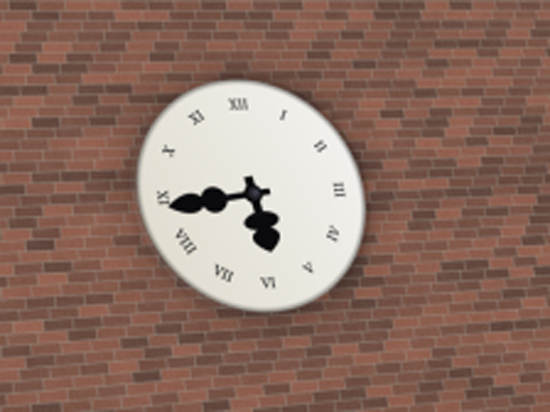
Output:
5.44
